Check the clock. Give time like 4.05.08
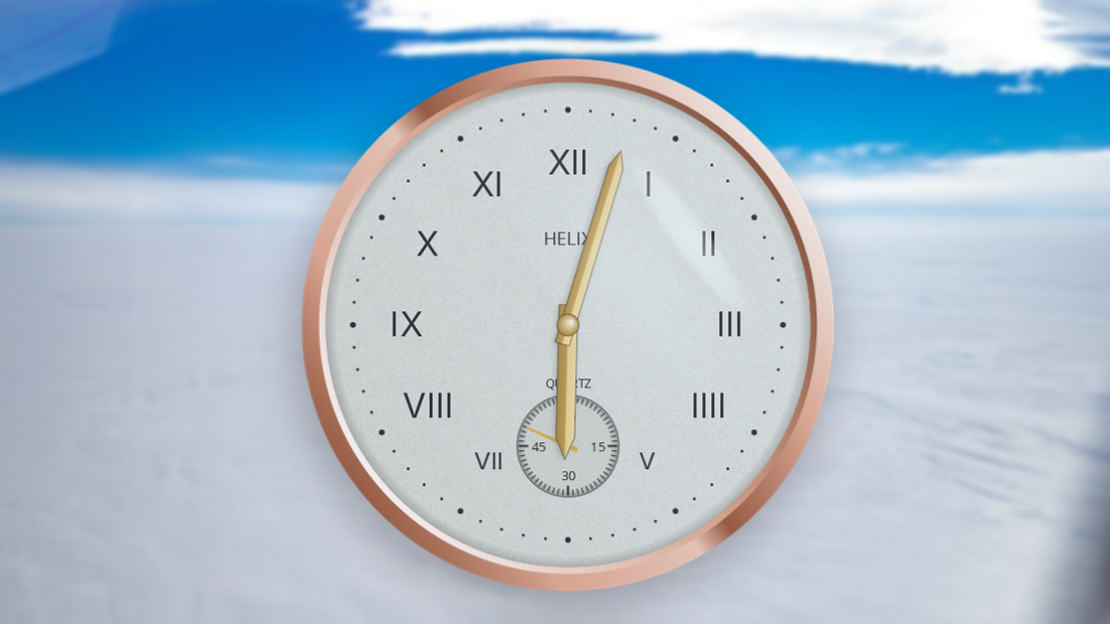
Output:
6.02.49
